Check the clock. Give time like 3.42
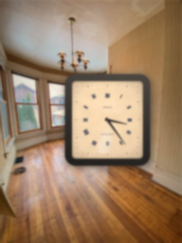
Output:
3.24
